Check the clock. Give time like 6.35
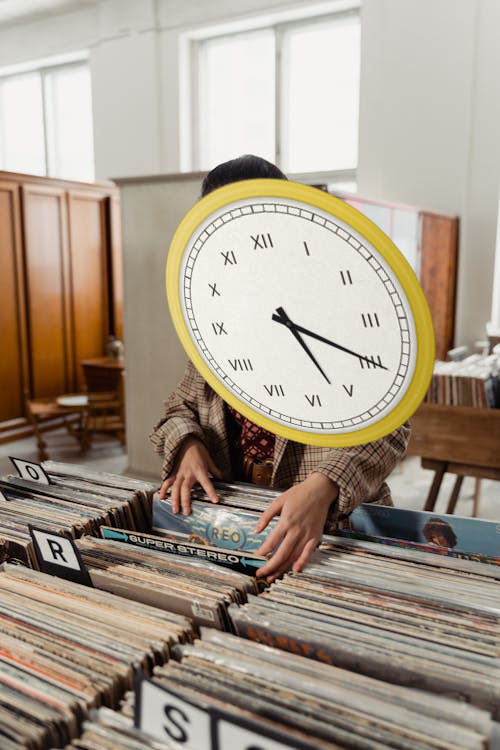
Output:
5.20
